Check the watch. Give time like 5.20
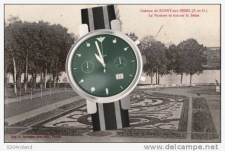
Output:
10.58
